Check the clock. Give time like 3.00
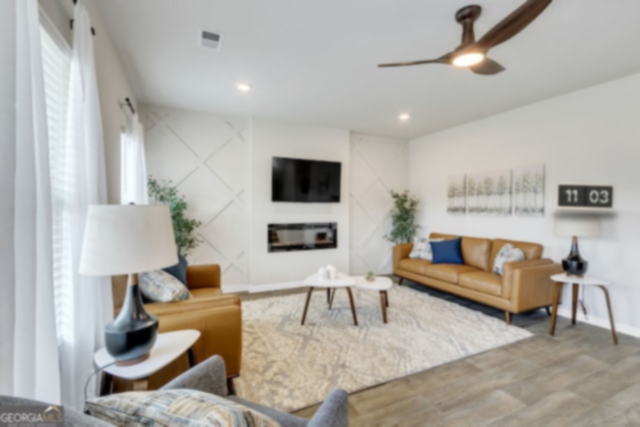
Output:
11.03
